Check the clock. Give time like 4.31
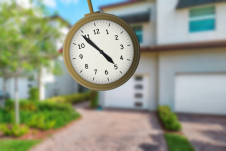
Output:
4.54
